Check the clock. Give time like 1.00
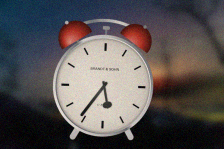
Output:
5.36
